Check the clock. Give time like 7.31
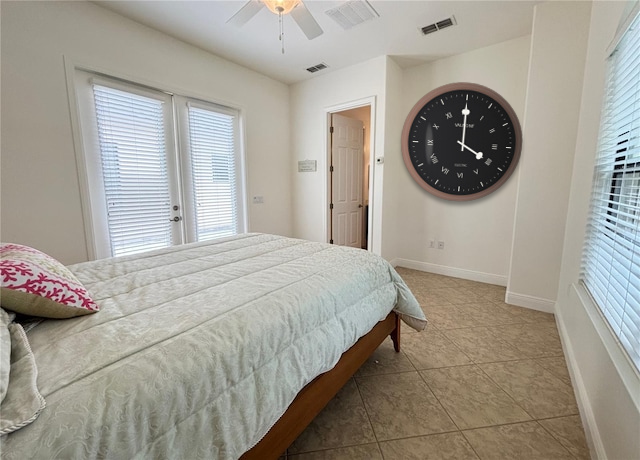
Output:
4.00
